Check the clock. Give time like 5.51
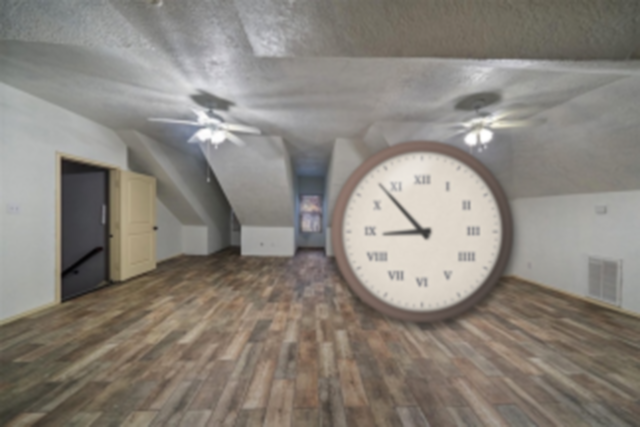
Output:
8.53
